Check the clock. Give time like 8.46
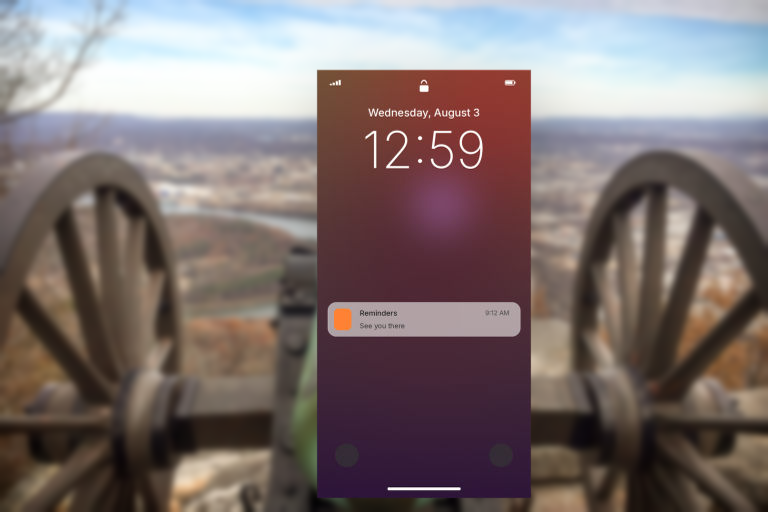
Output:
12.59
